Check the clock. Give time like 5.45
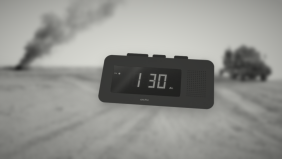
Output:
1.30
